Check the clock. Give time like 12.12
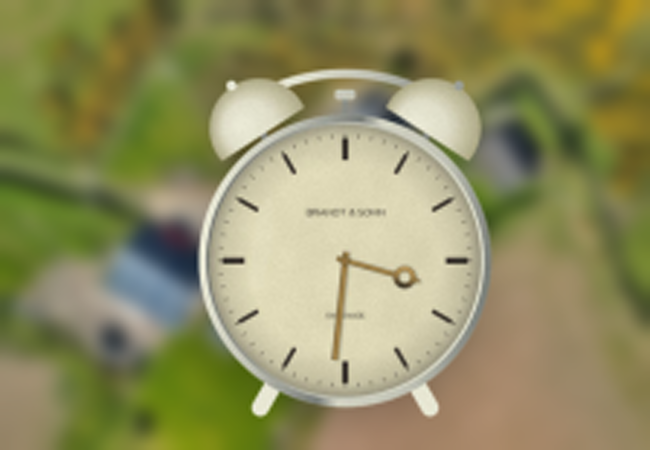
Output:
3.31
